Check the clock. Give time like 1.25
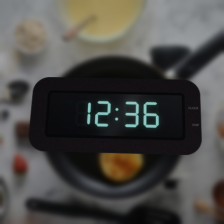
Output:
12.36
